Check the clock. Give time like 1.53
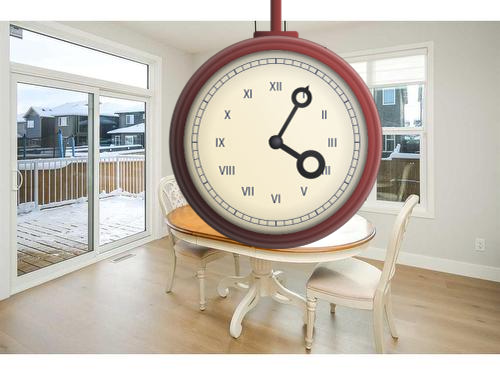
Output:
4.05
